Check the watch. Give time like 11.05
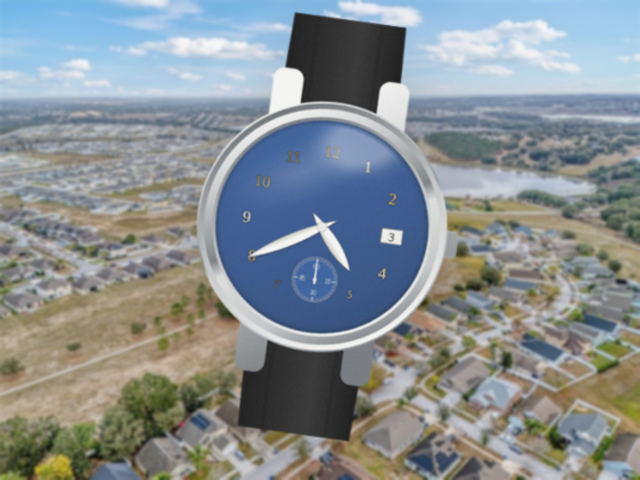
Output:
4.40
